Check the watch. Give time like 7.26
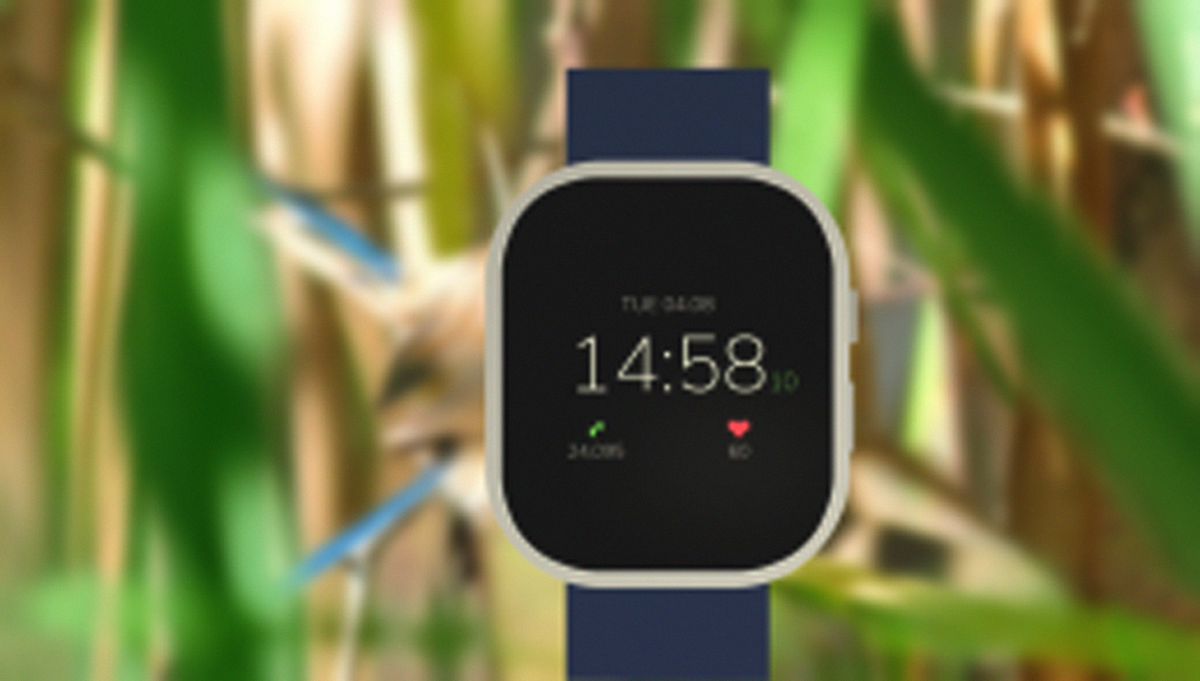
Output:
14.58
